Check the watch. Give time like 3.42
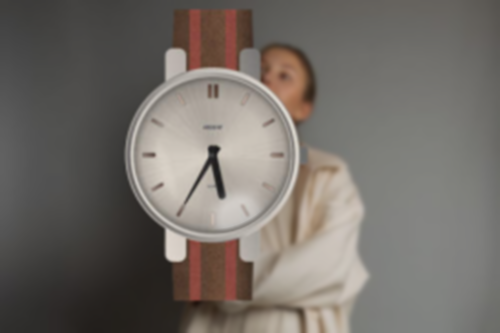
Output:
5.35
